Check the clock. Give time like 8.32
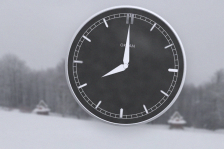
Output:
8.00
